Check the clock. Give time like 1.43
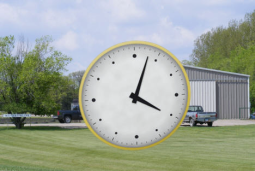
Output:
4.03
